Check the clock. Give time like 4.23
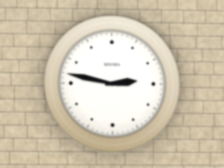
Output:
2.47
